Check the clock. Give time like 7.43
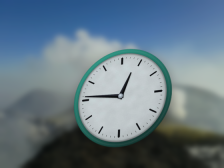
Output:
12.46
